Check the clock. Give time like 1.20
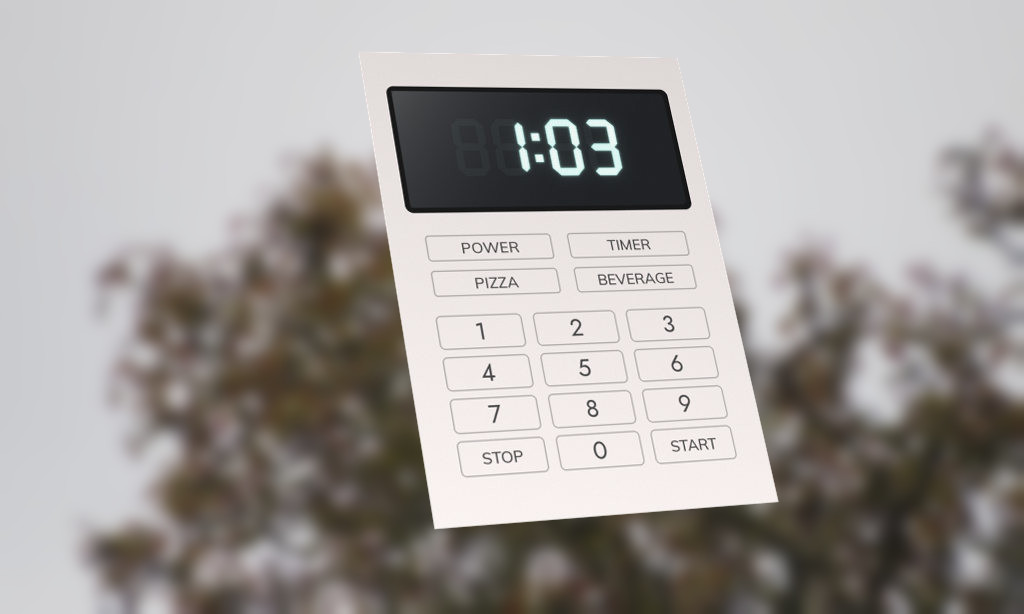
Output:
1.03
